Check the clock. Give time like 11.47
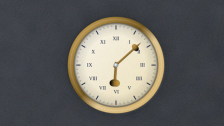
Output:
6.08
